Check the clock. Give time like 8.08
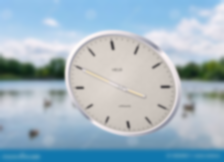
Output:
3.50
